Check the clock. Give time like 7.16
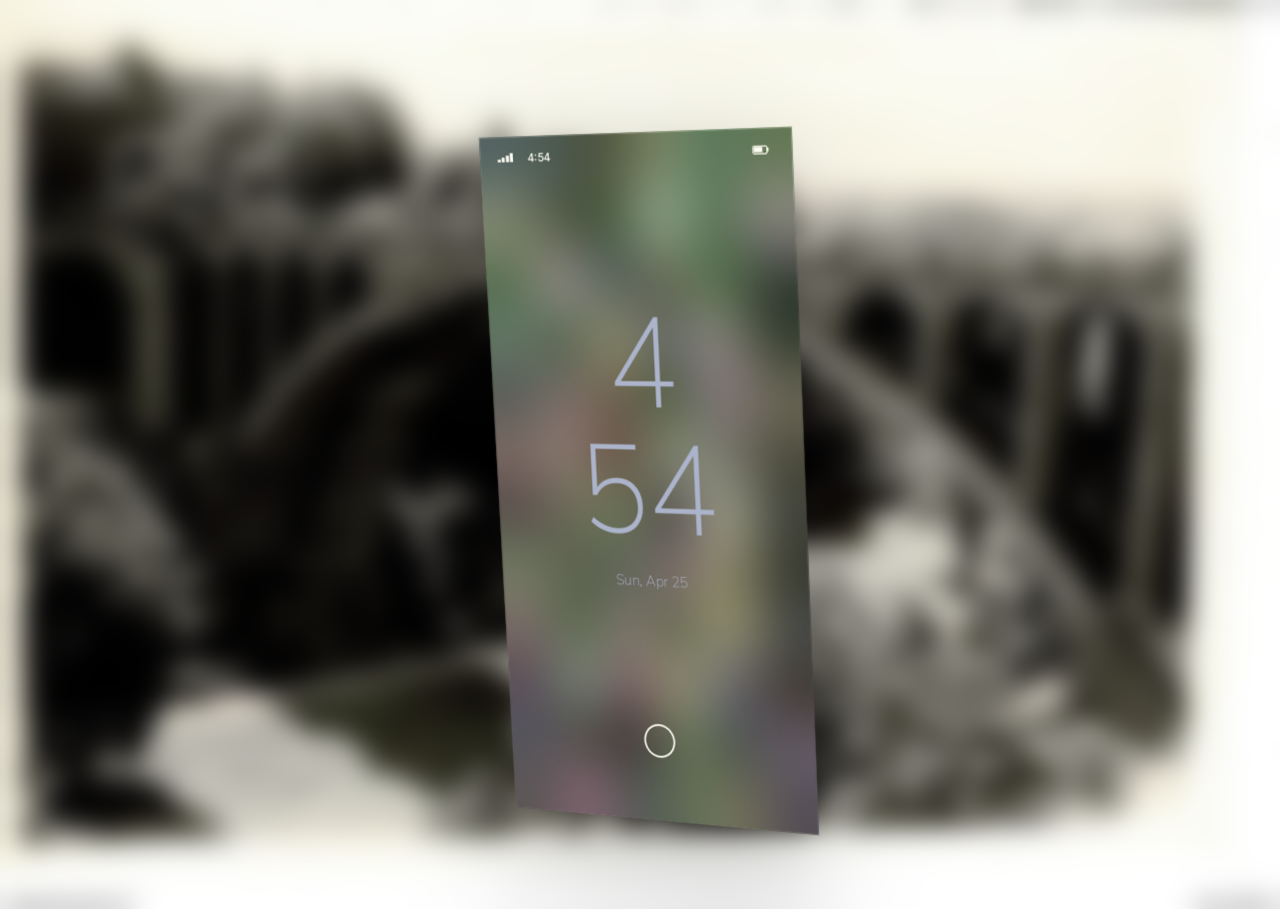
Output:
4.54
